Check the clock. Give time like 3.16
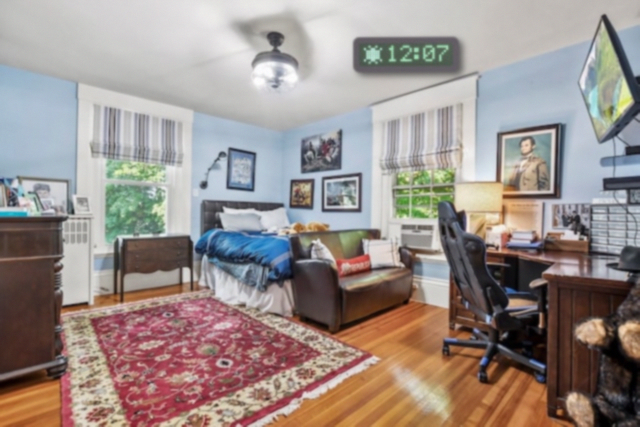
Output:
12.07
